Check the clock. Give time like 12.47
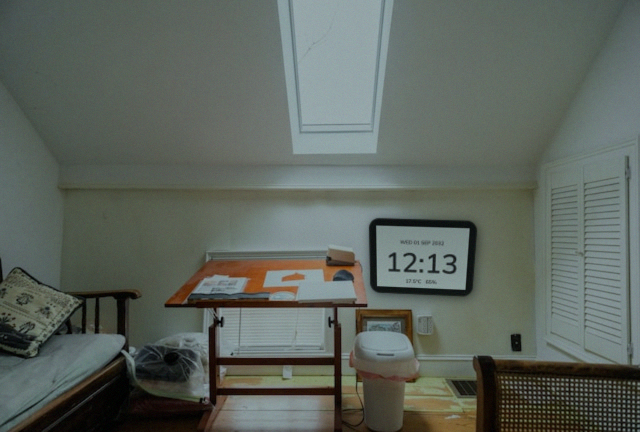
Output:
12.13
